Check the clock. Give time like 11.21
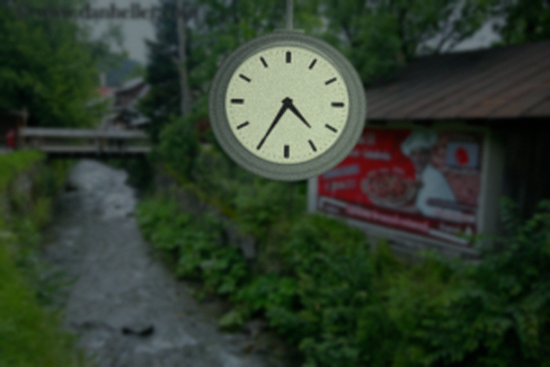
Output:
4.35
